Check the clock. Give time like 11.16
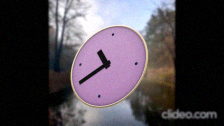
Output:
10.39
